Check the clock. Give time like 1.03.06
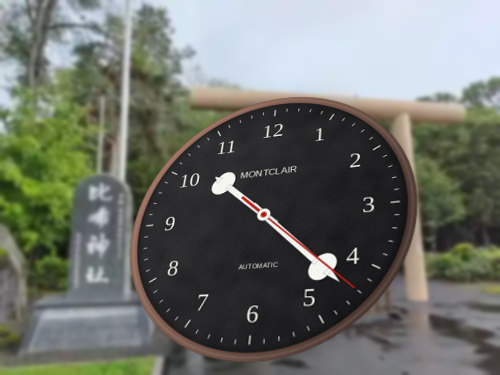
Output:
10.22.22
